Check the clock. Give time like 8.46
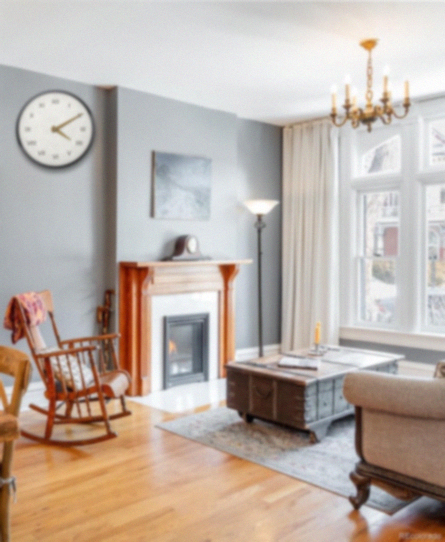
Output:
4.10
